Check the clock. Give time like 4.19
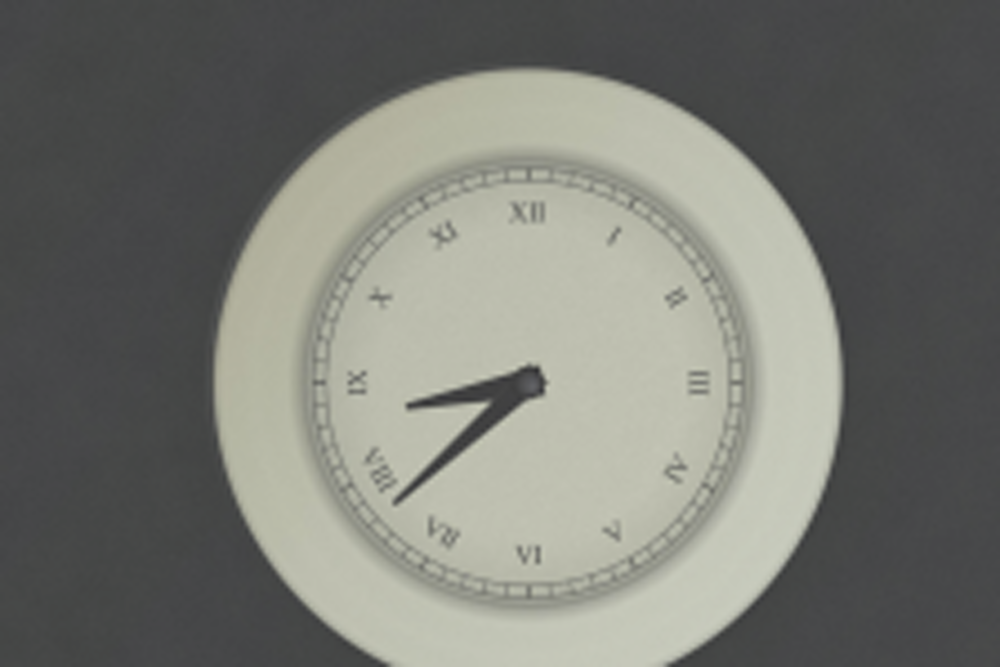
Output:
8.38
